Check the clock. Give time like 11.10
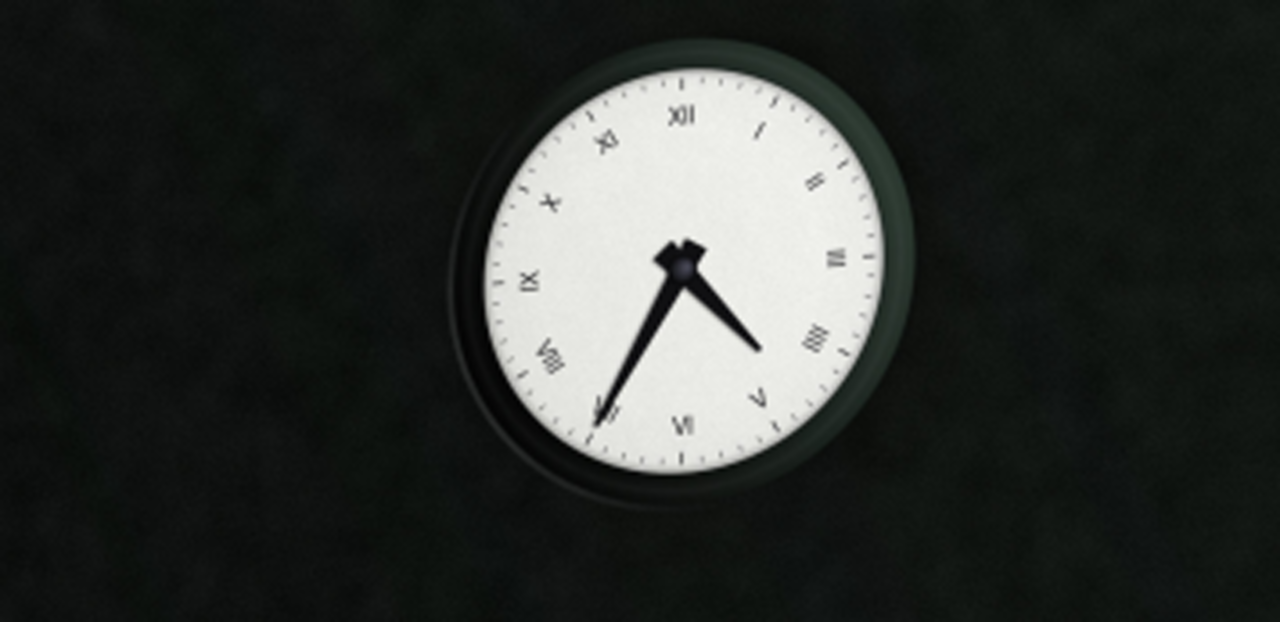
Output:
4.35
